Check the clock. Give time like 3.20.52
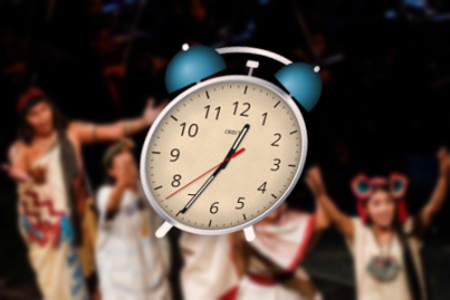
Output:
12.34.38
